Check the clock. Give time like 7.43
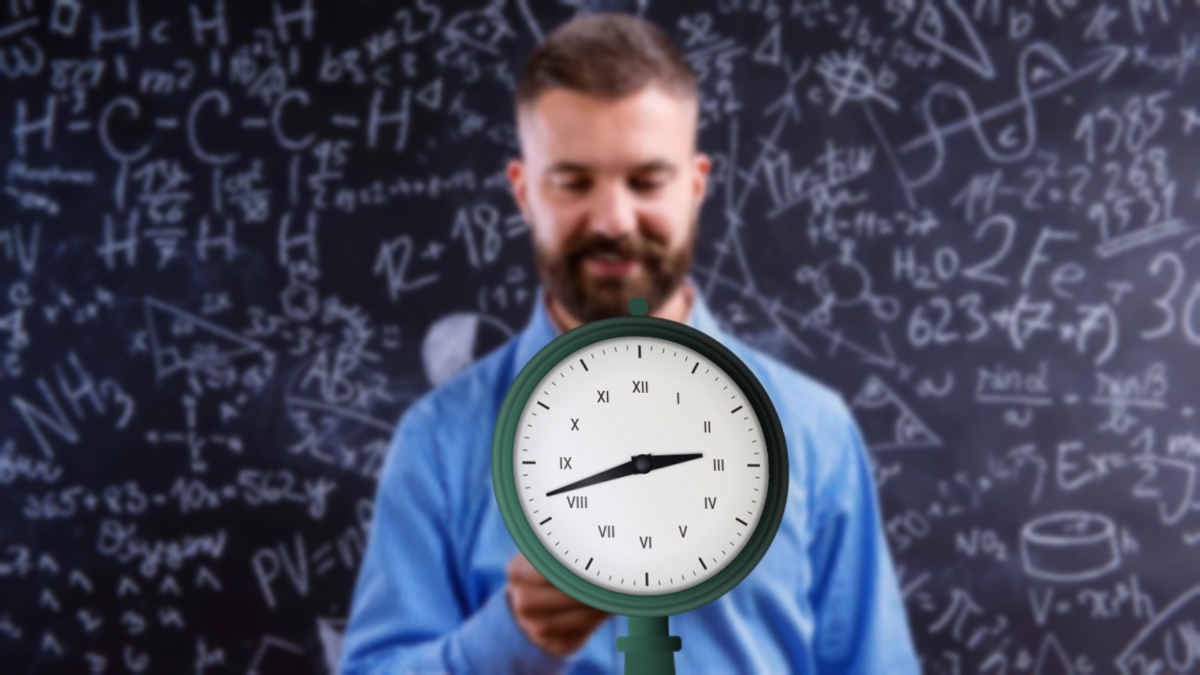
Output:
2.42
